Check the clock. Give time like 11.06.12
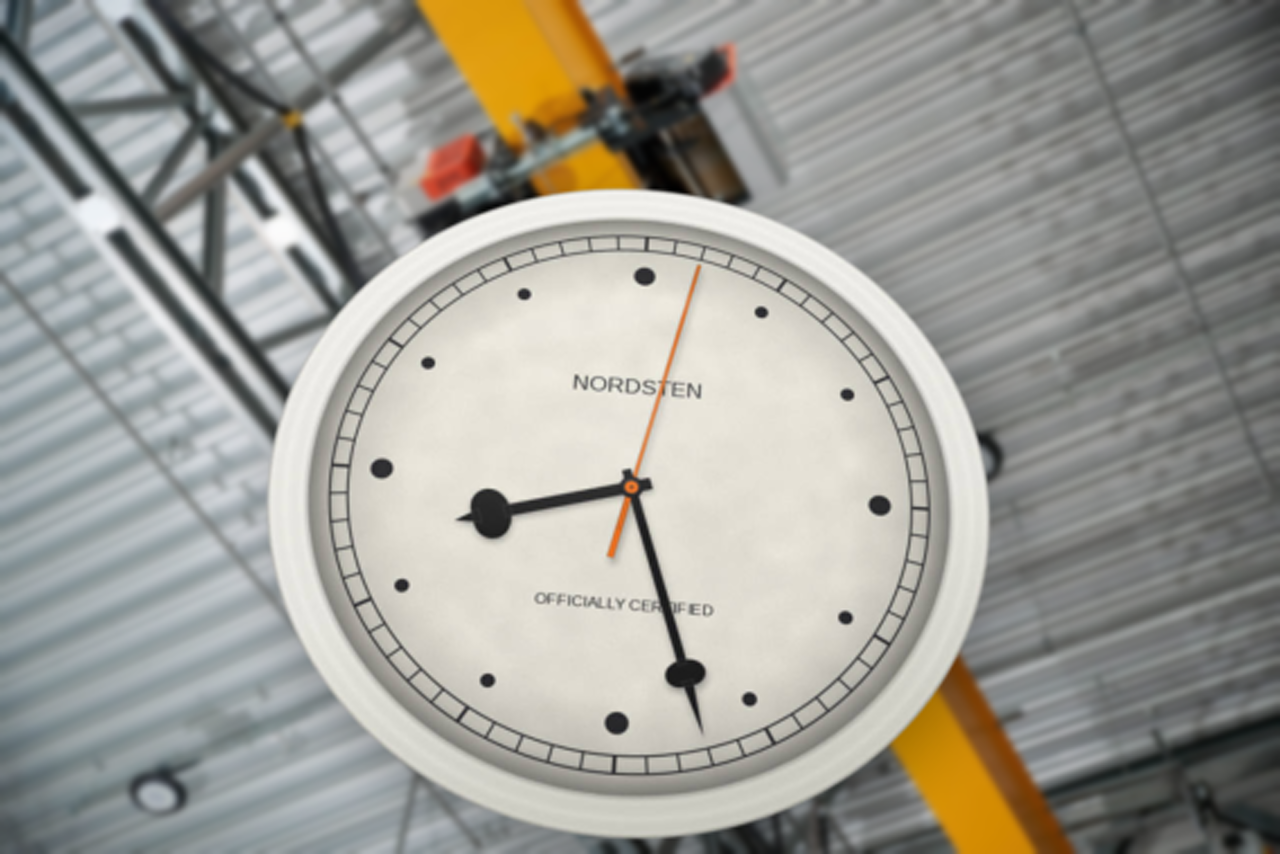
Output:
8.27.02
